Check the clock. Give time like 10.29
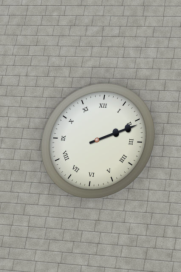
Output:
2.11
